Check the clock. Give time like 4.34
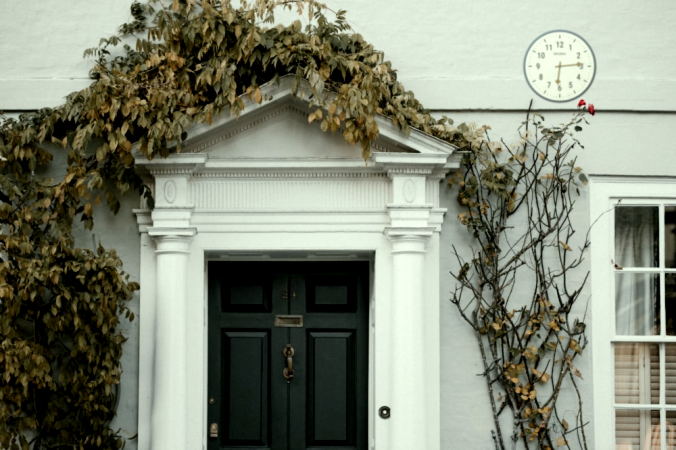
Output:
6.14
